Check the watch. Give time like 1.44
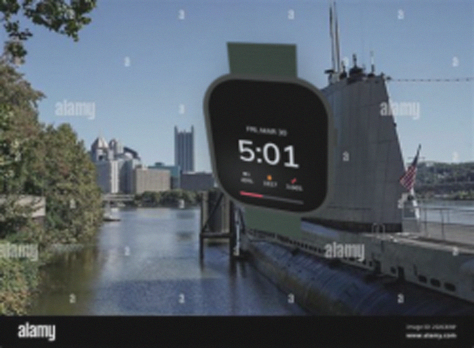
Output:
5.01
